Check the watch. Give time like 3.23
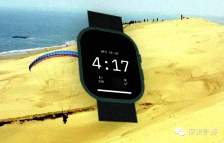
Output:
4.17
